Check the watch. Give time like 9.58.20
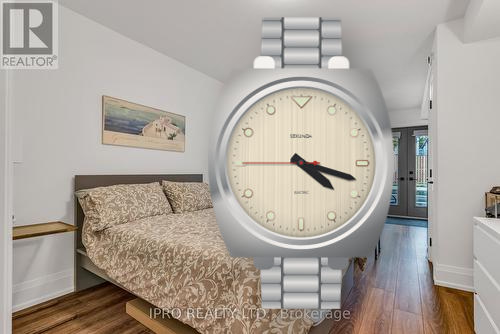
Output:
4.17.45
